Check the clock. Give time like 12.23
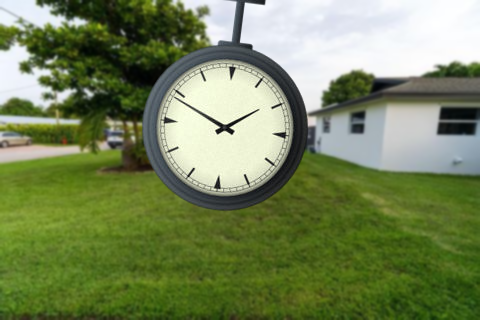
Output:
1.49
